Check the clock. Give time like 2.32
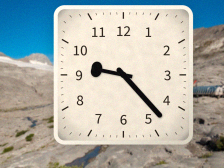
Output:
9.23
